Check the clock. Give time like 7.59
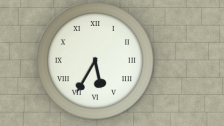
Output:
5.35
